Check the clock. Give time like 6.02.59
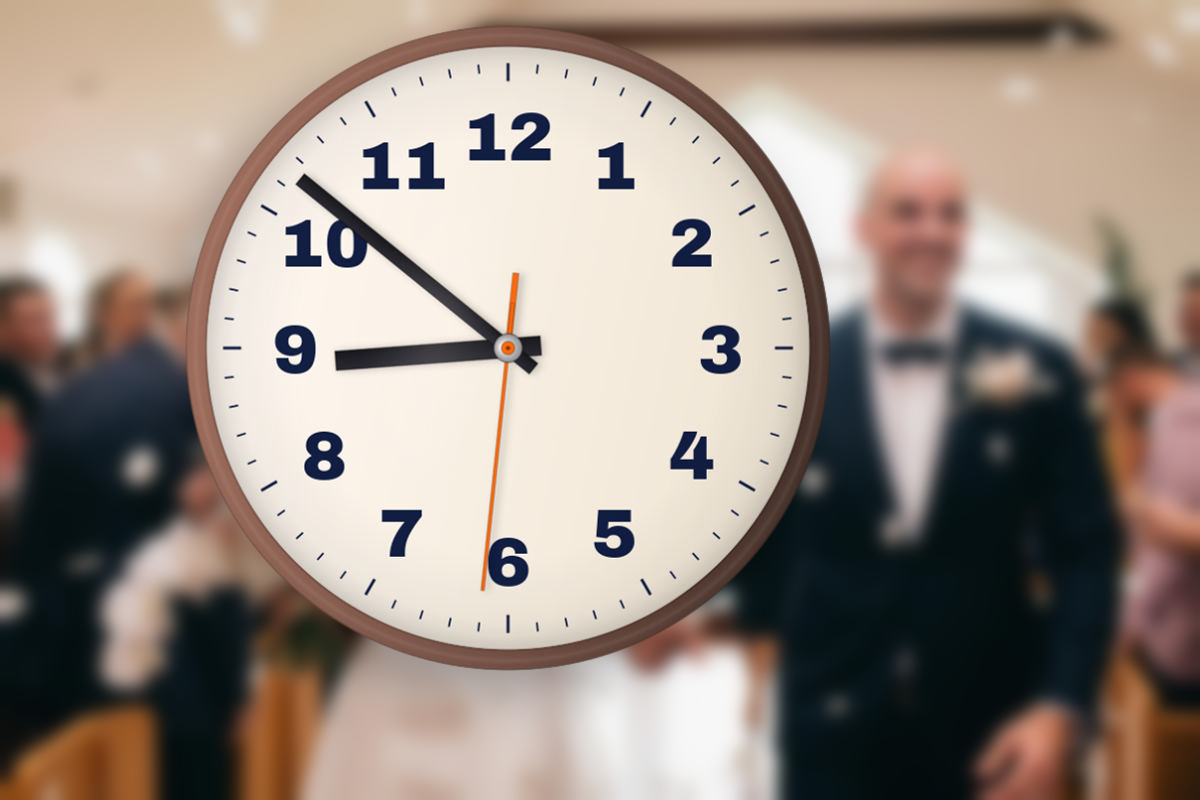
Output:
8.51.31
